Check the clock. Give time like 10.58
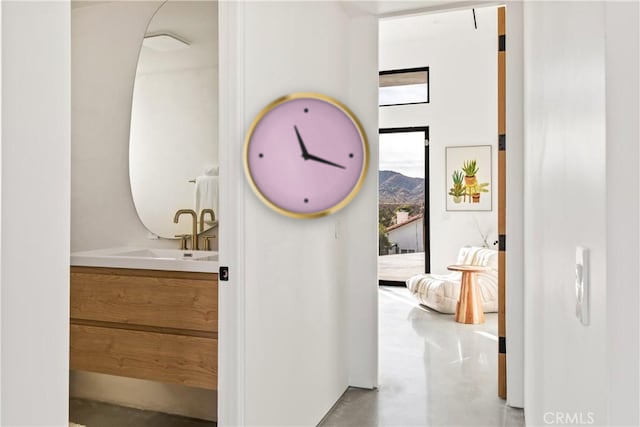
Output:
11.18
